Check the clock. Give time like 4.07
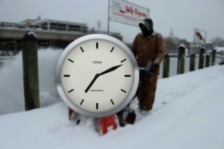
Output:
7.11
